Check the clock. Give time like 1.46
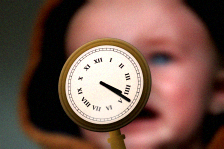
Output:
4.23
